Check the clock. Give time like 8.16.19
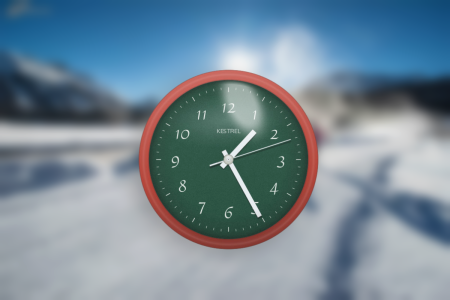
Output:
1.25.12
